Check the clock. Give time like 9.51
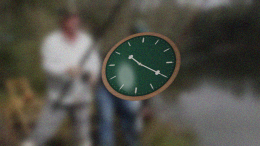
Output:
10.20
